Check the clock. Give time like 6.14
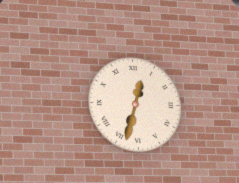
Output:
12.33
